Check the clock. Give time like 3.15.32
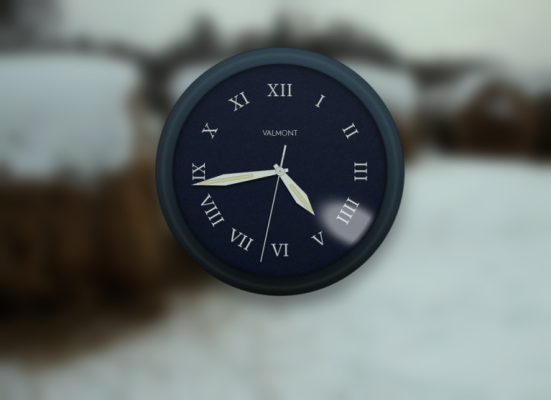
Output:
4.43.32
